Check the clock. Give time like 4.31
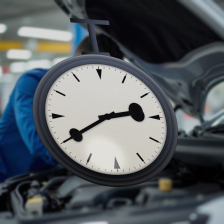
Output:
2.40
